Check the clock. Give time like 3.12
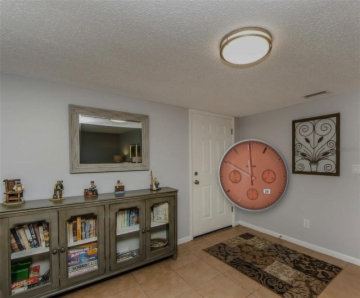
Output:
11.50
